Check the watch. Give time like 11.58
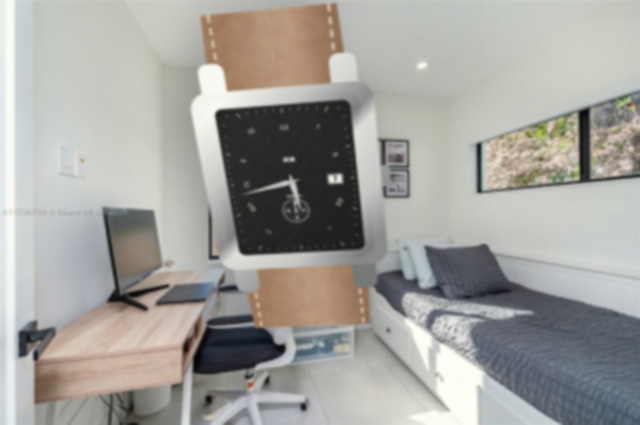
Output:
5.43
